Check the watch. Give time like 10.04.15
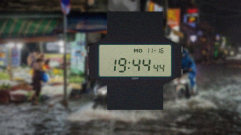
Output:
19.44.44
